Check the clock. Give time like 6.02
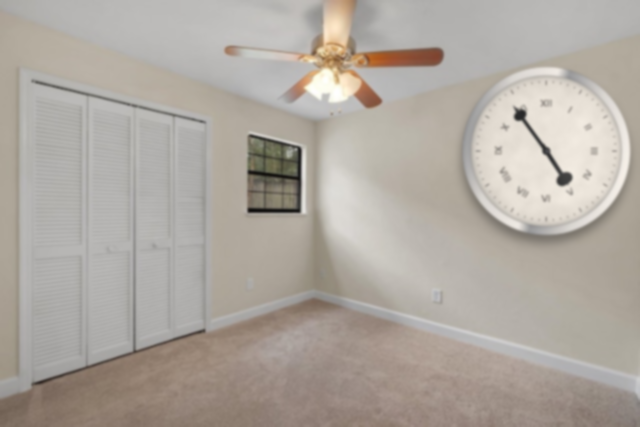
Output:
4.54
